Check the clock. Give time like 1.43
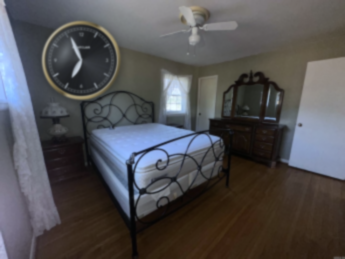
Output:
6.56
